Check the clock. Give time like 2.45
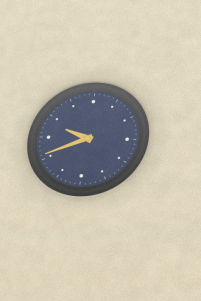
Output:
9.41
